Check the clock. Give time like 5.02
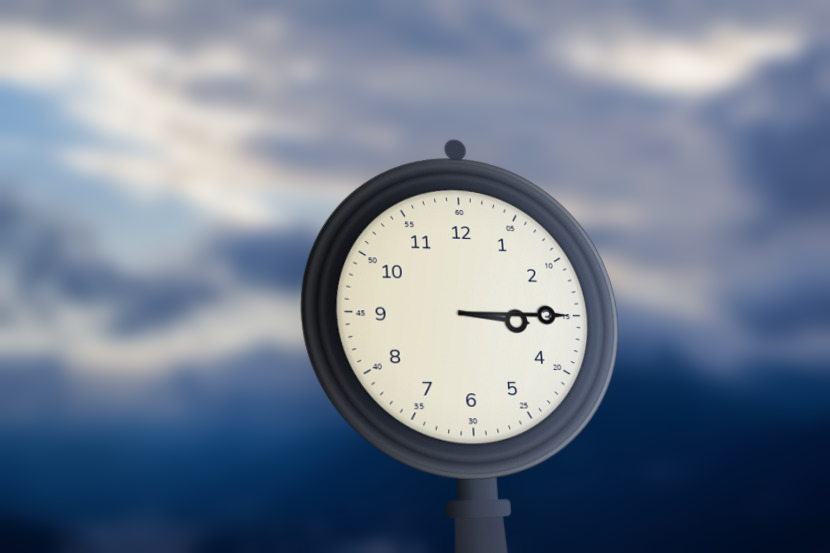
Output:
3.15
